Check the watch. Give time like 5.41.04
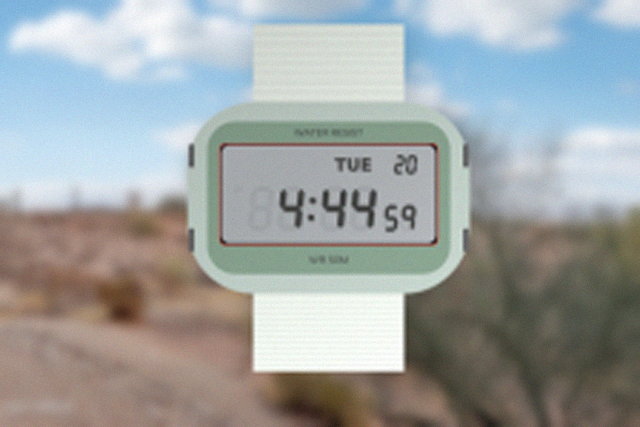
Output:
4.44.59
